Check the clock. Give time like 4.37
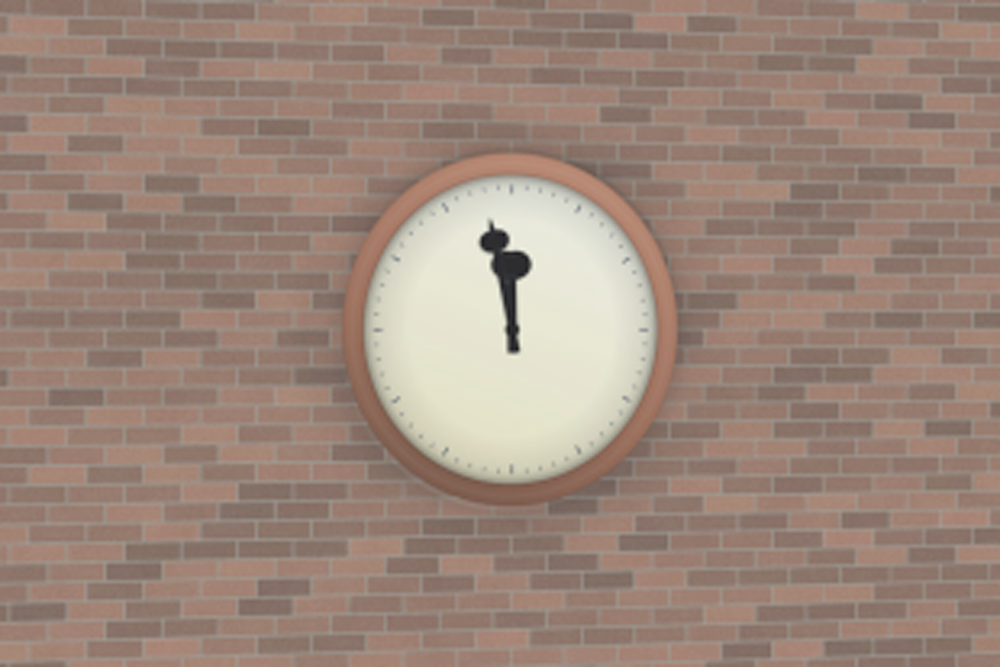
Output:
11.58
